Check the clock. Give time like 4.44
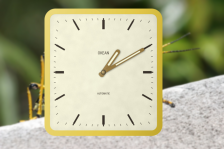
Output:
1.10
